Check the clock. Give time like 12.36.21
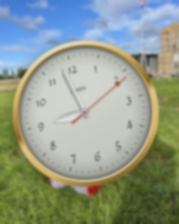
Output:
8.58.11
